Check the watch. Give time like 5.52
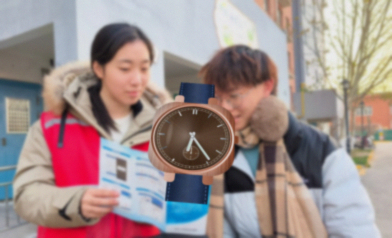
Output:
6.24
